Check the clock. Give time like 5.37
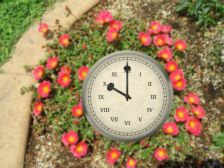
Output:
10.00
